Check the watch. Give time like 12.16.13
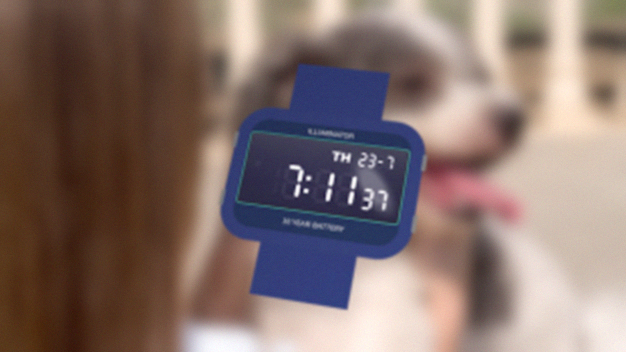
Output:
7.11.37
